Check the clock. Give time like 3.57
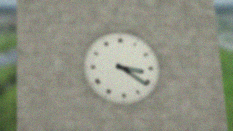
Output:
3.21
